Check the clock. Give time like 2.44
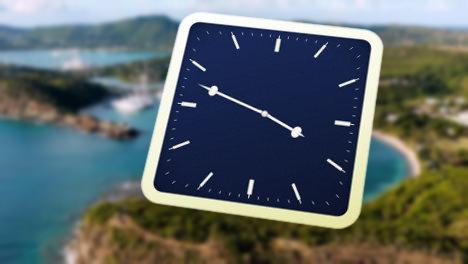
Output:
3.48
